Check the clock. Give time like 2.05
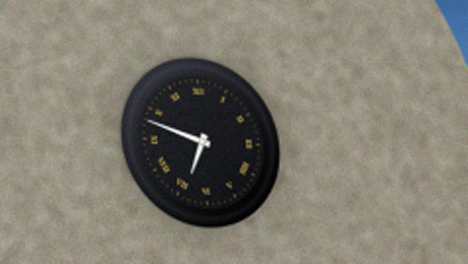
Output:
6.48
